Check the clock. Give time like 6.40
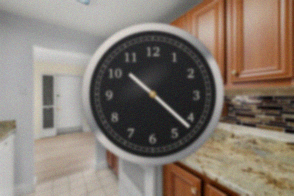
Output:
10.22
